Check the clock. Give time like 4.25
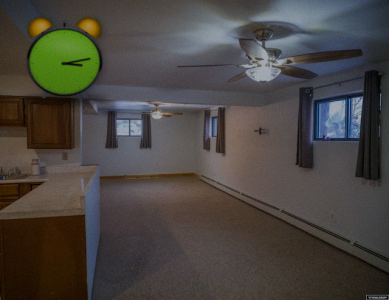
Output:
3.13
